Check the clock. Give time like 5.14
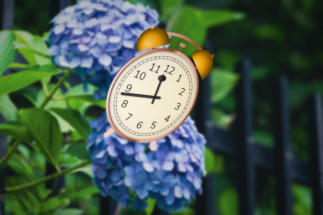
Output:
11.43
